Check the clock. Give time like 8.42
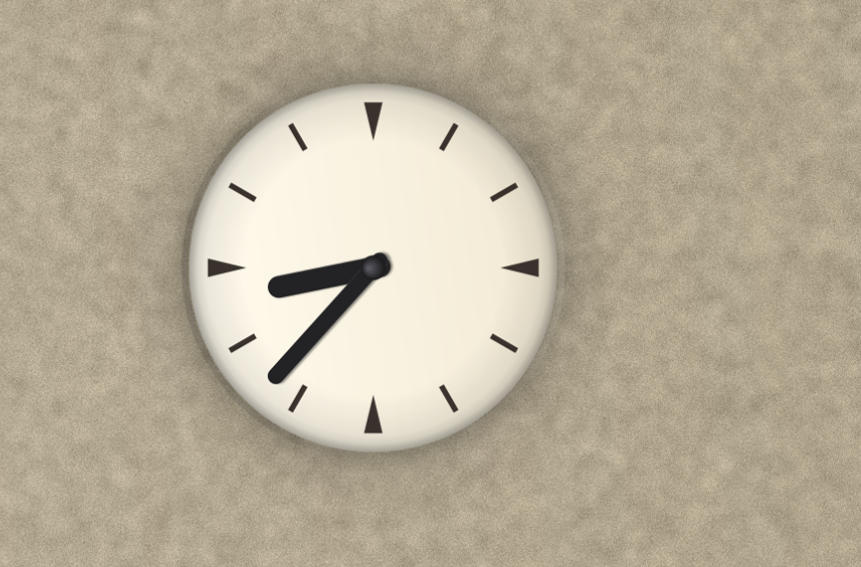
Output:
8.37
